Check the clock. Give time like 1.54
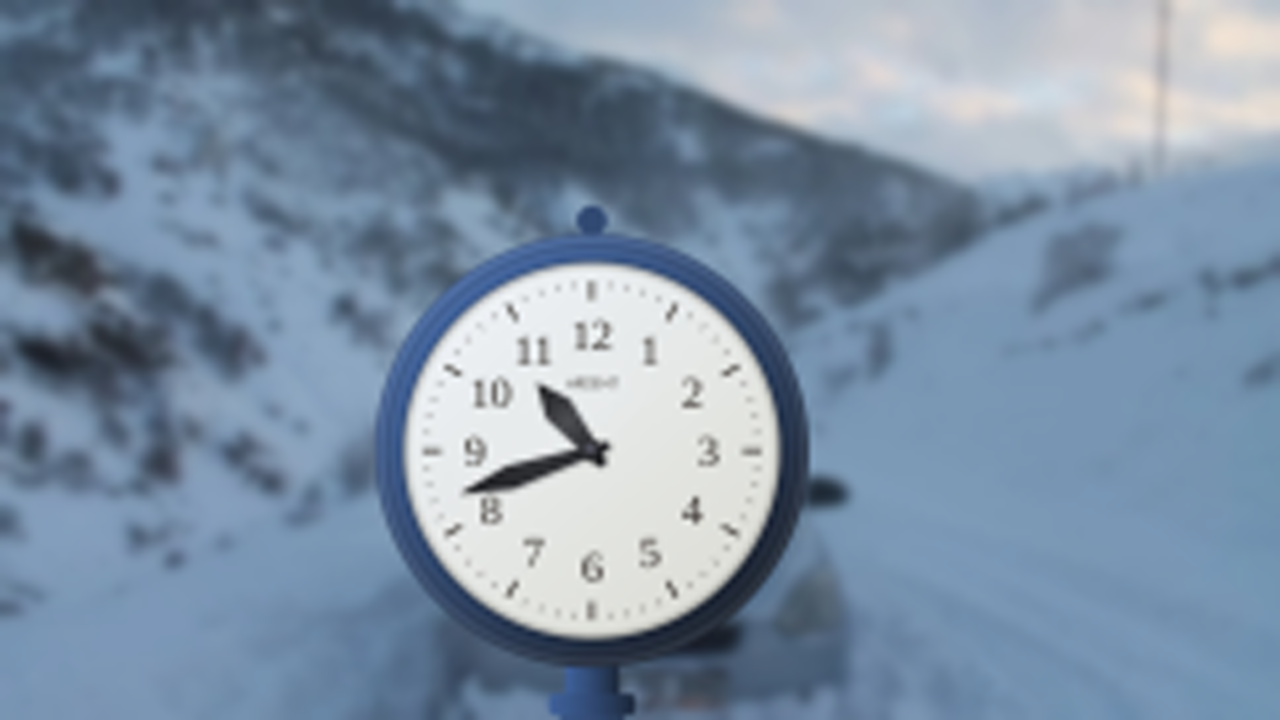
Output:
10.42
